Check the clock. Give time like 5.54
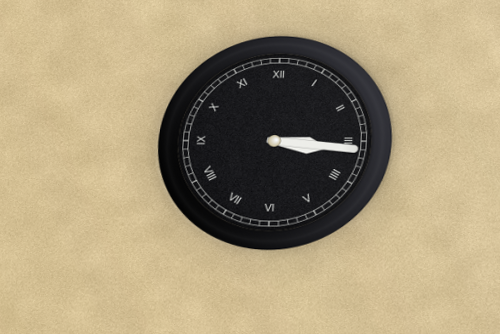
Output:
3.16
